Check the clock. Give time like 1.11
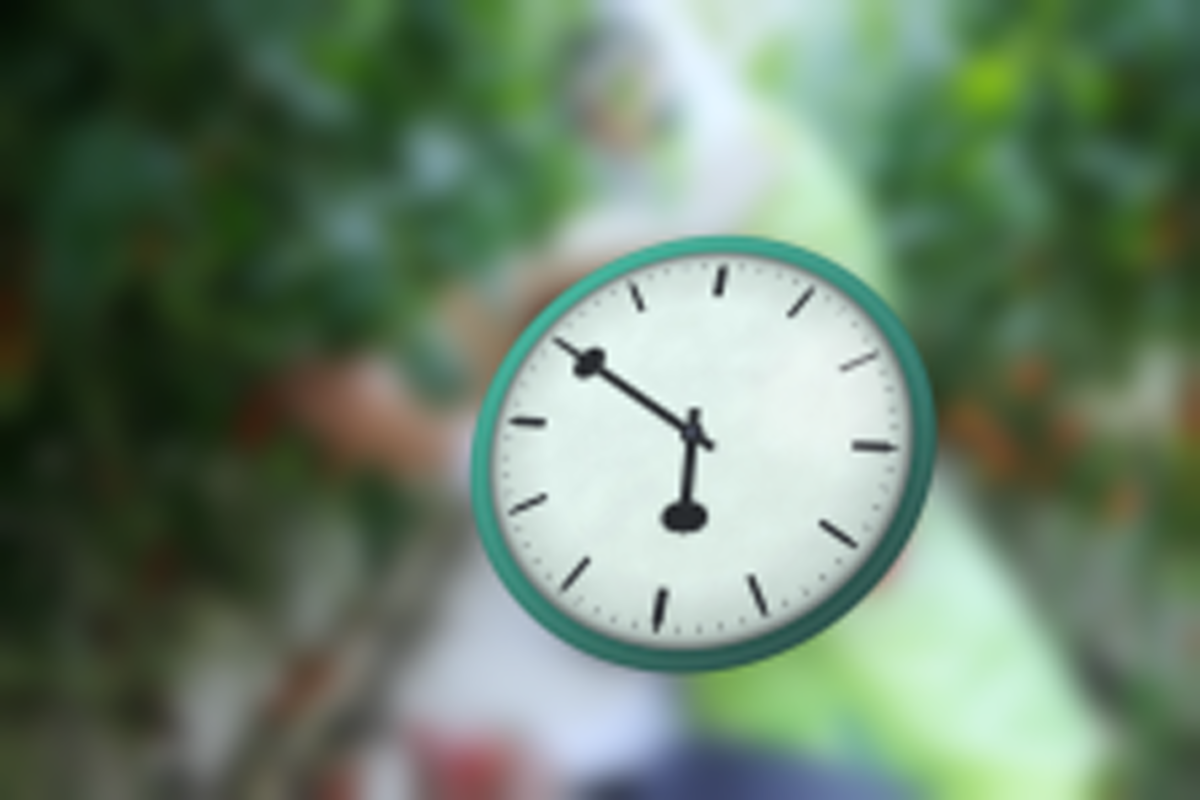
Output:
5.50
